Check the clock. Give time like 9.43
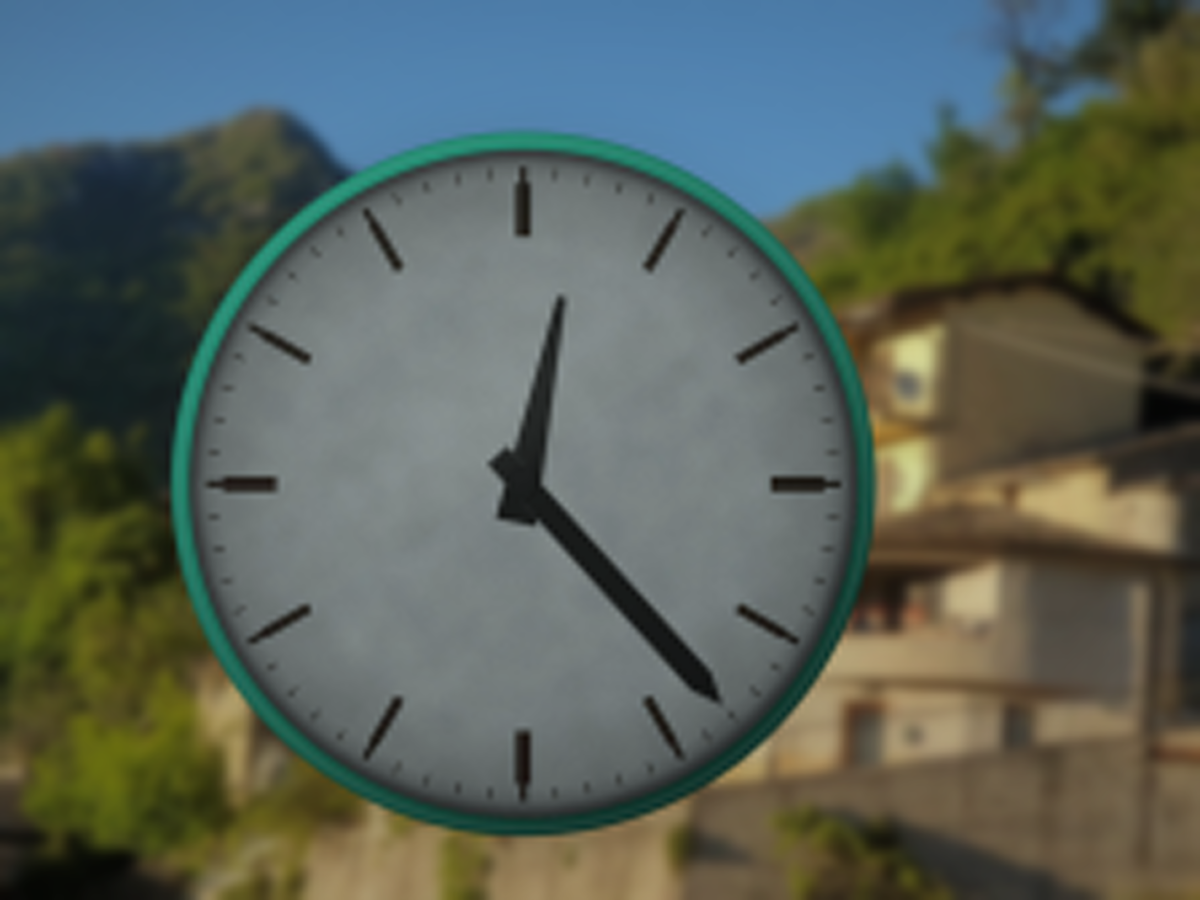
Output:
12.23
